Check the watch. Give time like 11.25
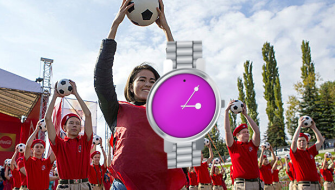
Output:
3.06
